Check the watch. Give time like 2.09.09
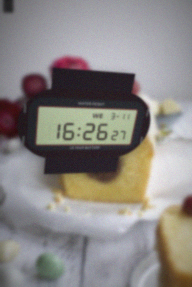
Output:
16.26.27
